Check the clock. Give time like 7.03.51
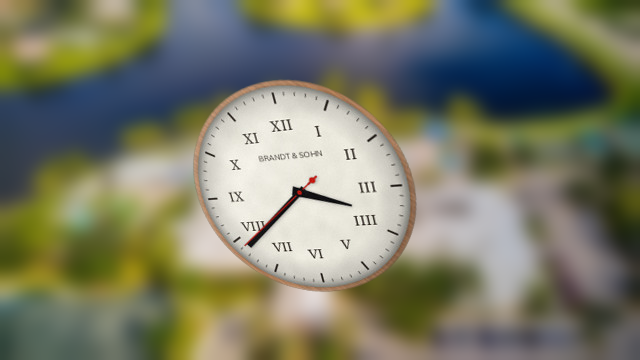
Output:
3.38.39
